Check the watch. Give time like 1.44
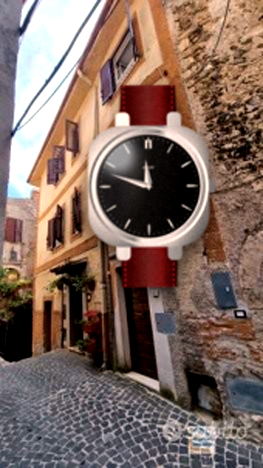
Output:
11.48
